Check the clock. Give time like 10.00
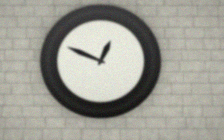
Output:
12.49
